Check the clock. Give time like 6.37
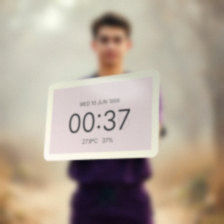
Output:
0.37
